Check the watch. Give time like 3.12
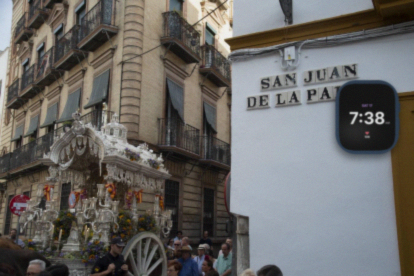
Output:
7.38
